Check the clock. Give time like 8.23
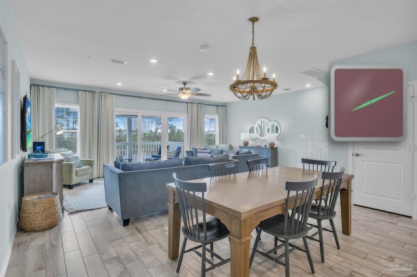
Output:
8.11
